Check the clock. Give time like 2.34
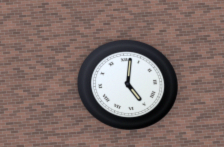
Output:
5.02
